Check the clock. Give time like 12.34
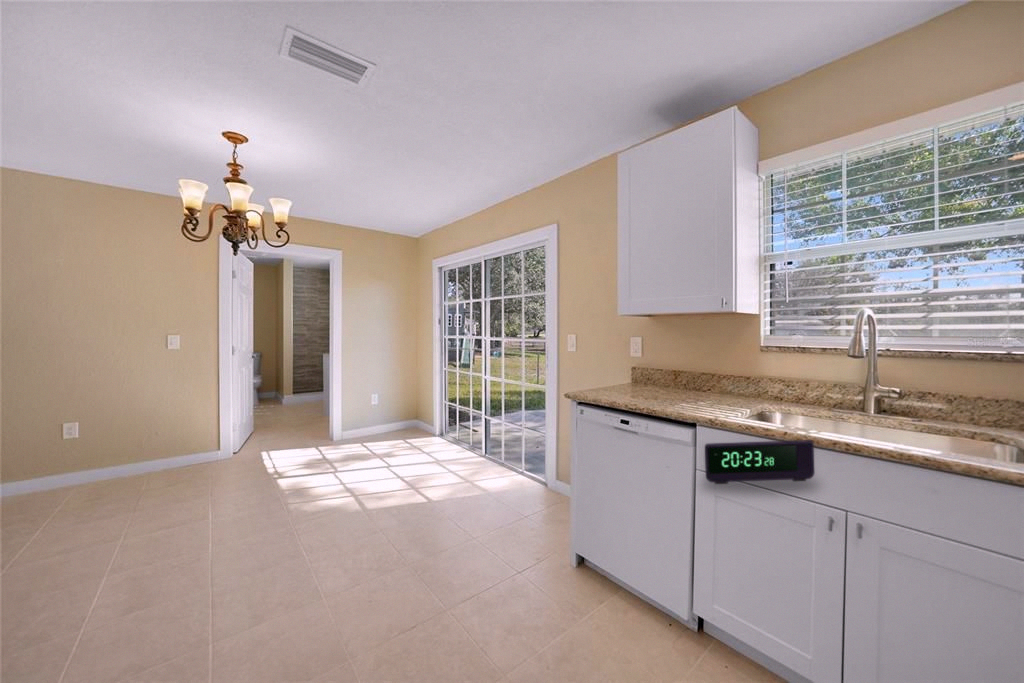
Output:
20.23
